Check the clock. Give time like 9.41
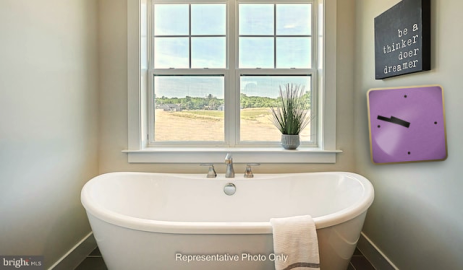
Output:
9.48
